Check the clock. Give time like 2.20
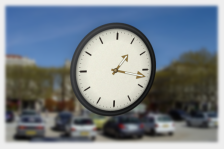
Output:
1.17
